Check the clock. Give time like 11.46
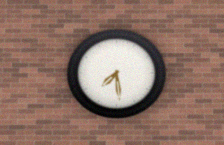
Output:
7.29
